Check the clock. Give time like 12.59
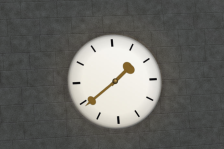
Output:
1.39
